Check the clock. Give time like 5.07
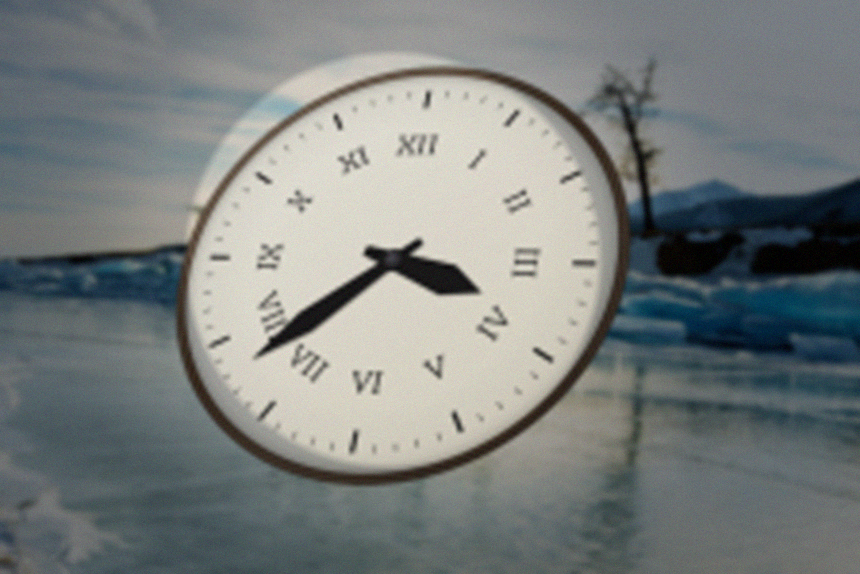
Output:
3.38
